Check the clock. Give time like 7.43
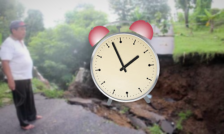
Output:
1.57
